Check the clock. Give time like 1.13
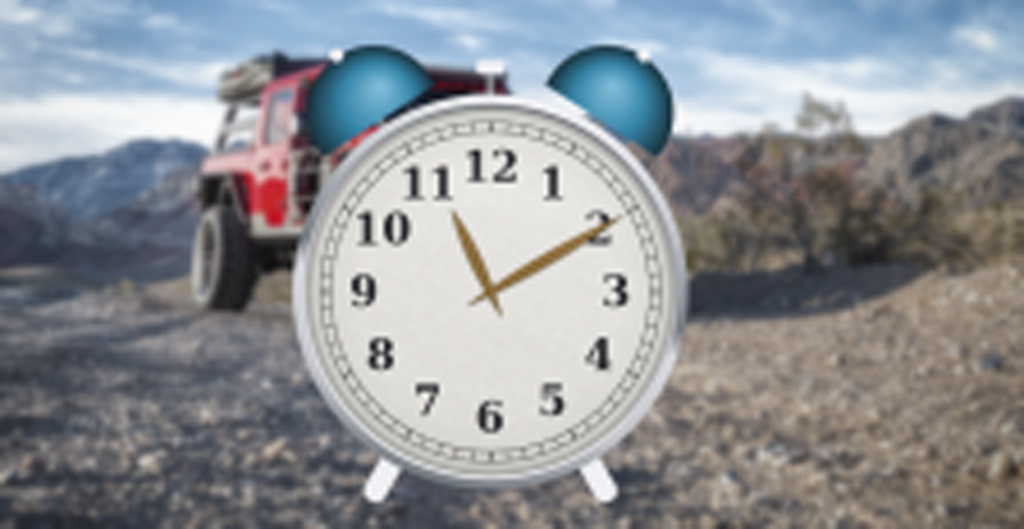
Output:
11.10
